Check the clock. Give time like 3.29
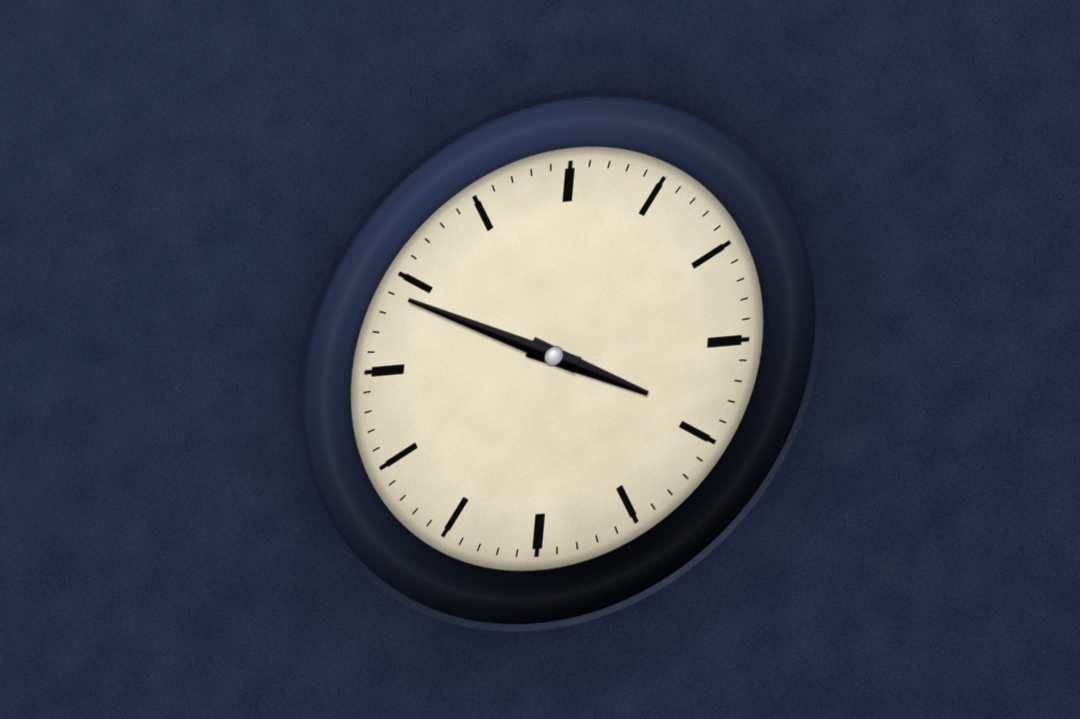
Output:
3.49
